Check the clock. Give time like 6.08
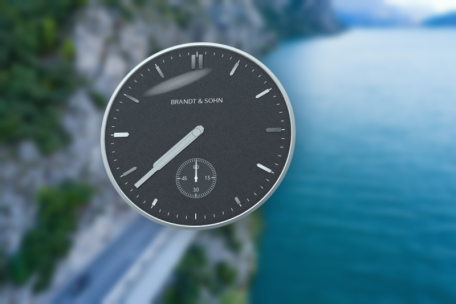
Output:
7.38
